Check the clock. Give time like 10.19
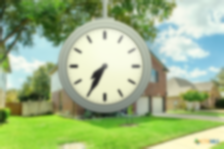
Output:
7.35
